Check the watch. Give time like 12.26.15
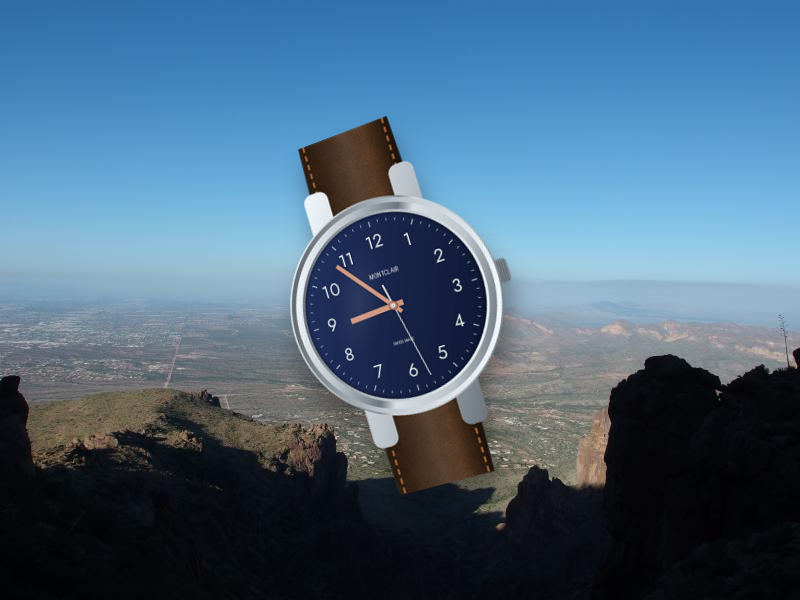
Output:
8.53.28
